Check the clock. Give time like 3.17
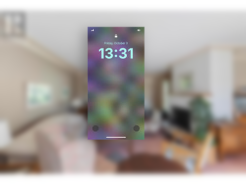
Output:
13.31
